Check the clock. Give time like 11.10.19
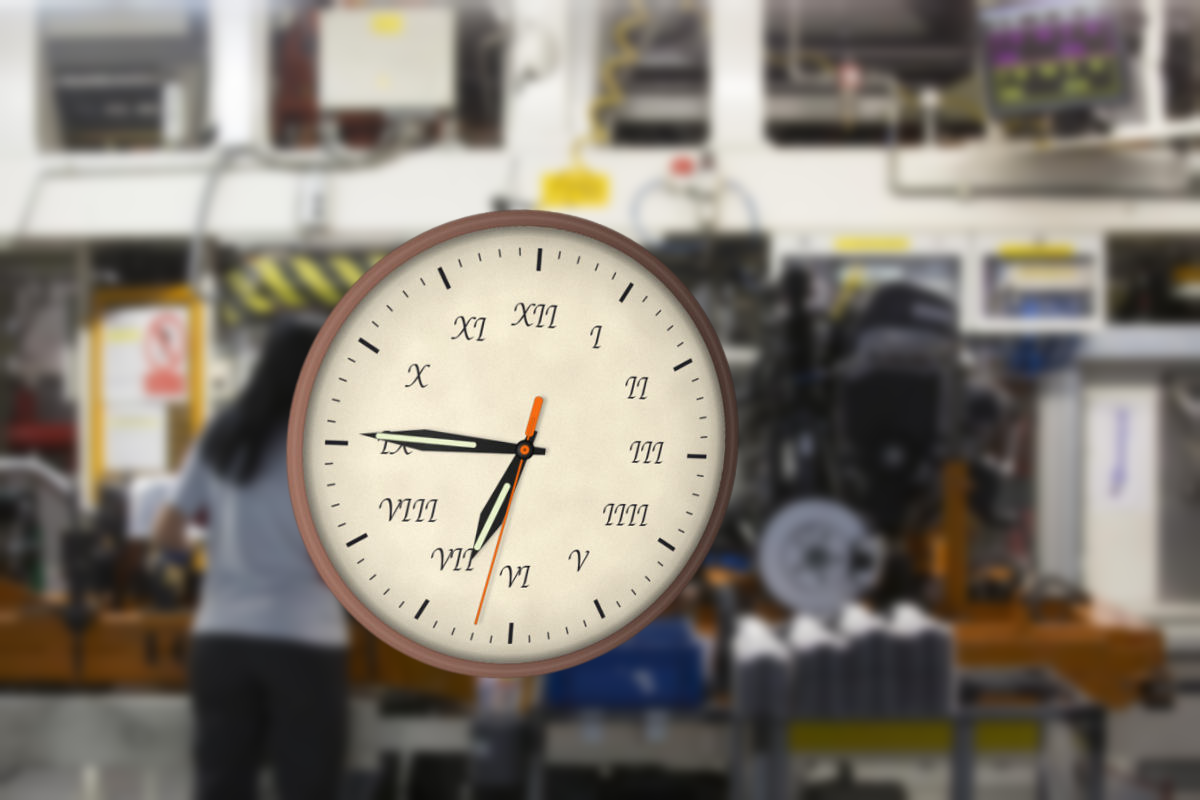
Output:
6.45.32
